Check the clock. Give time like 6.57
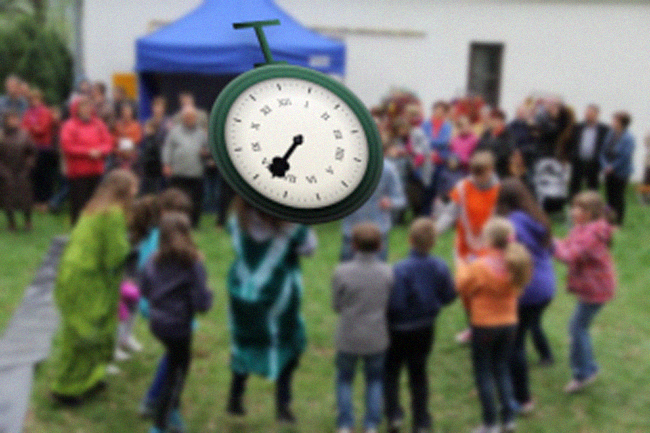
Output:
7.38
